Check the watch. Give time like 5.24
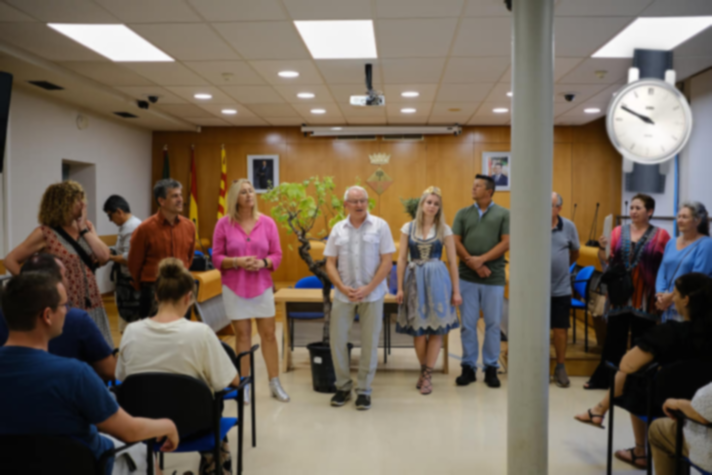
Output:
9.49
